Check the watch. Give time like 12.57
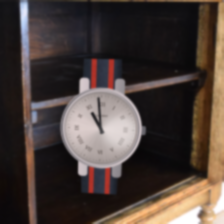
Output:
10.59
